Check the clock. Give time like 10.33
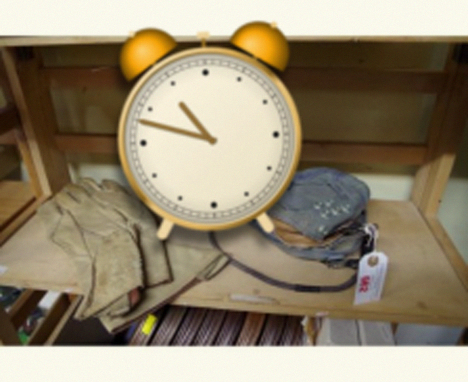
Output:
10.48
